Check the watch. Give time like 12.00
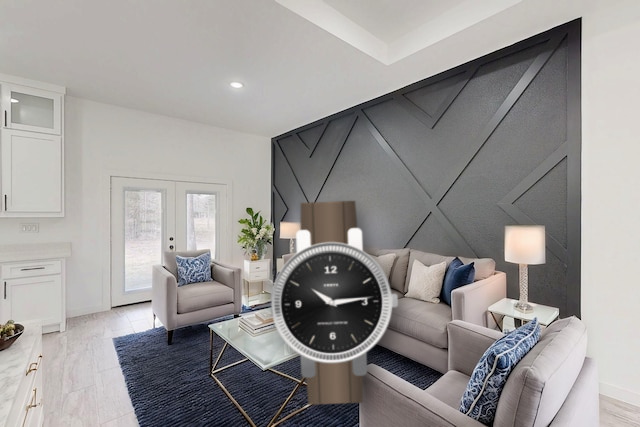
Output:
10.14
